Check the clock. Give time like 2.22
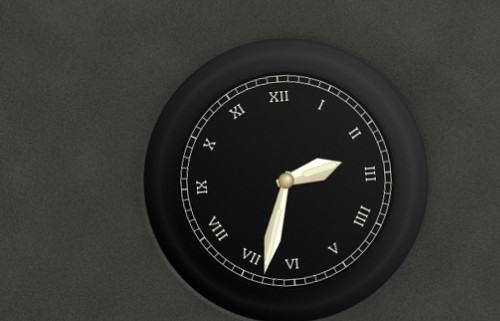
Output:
2.33
